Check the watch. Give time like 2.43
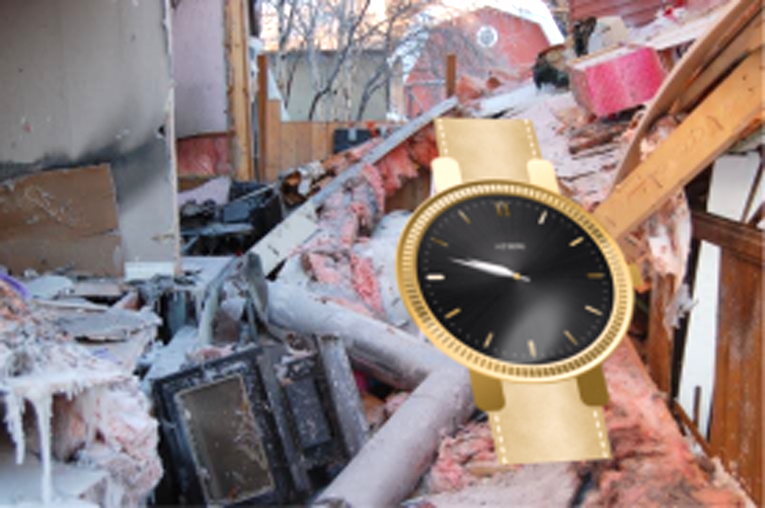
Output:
9.48
